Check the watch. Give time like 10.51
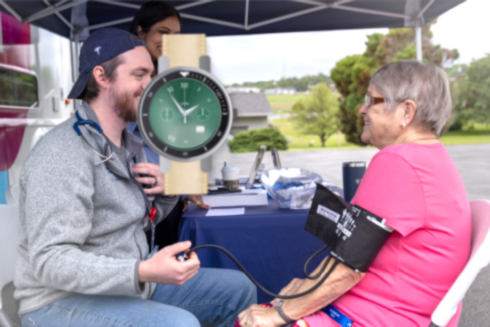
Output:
1.54
